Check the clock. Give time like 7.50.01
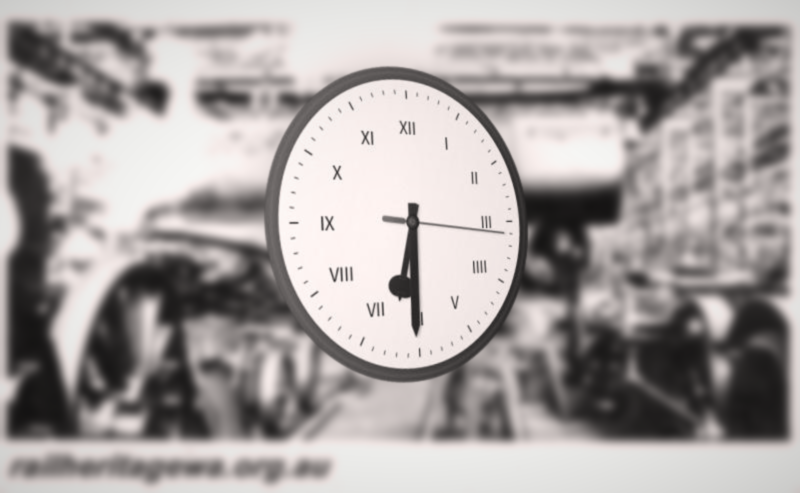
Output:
6.30.16
